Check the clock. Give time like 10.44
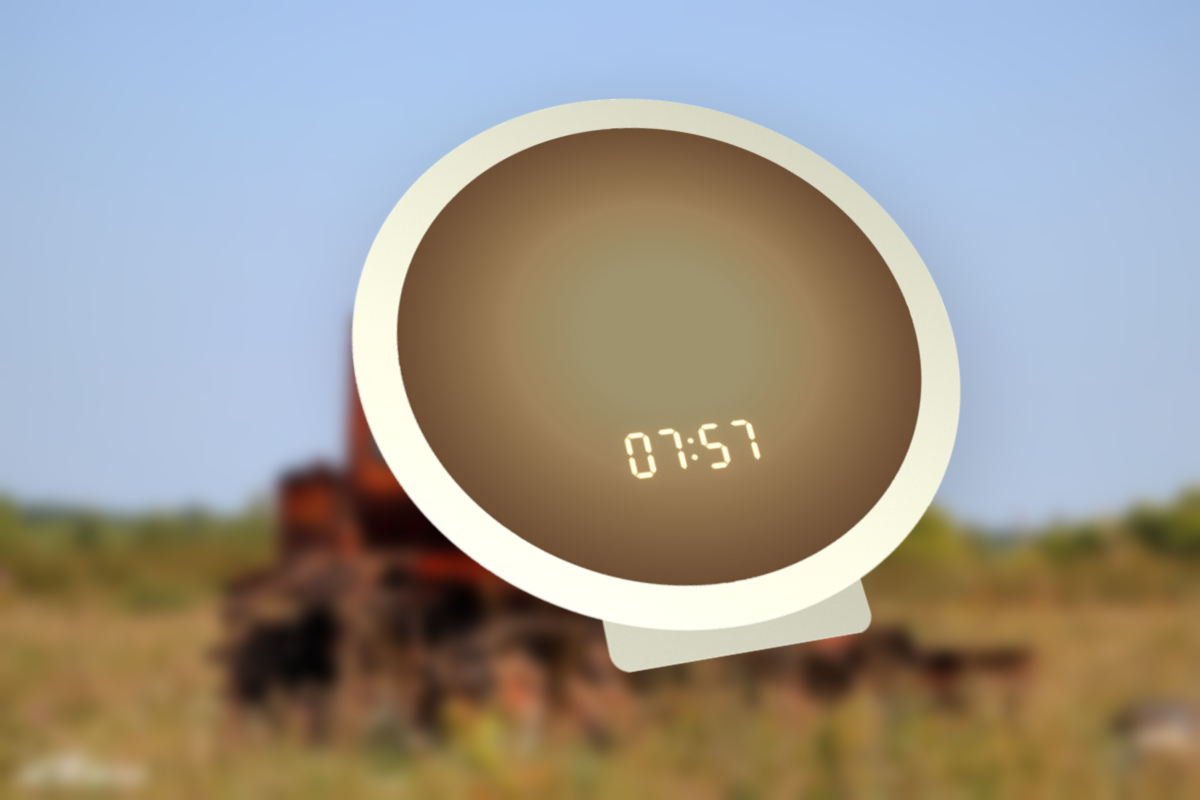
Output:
7.57
